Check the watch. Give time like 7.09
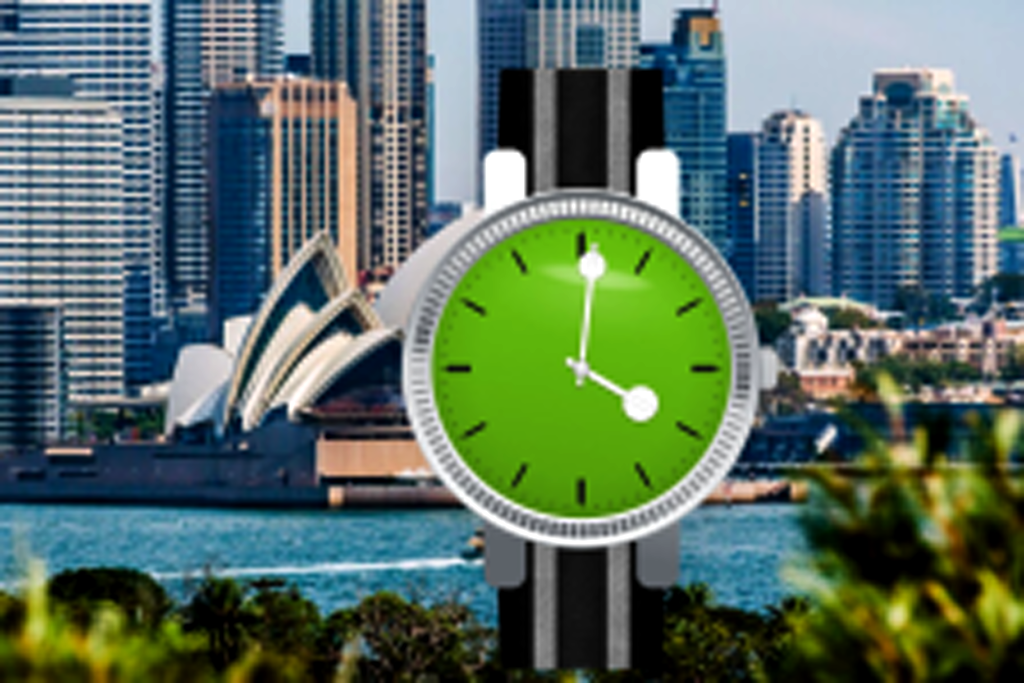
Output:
4.01
